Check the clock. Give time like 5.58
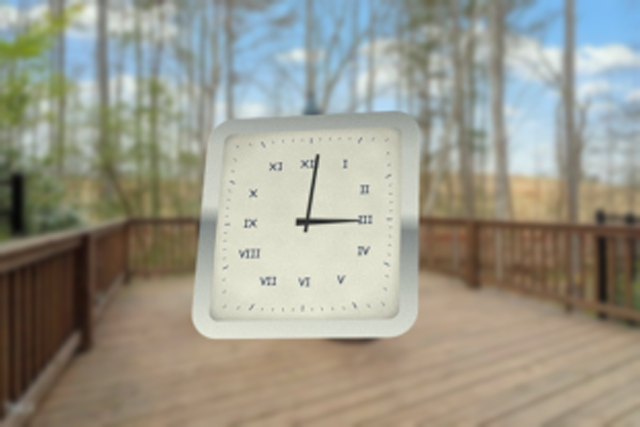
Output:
3.01
